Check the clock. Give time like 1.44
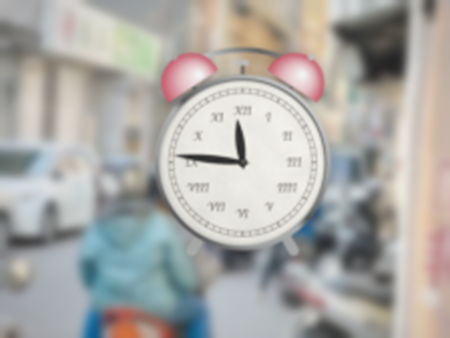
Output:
11.46
